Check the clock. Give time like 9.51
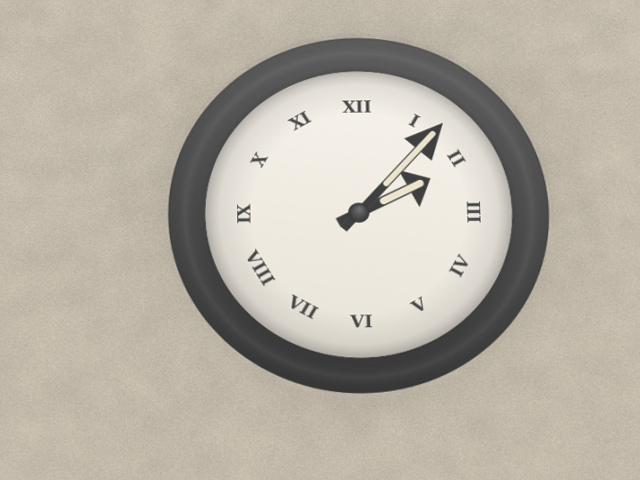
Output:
2.07
